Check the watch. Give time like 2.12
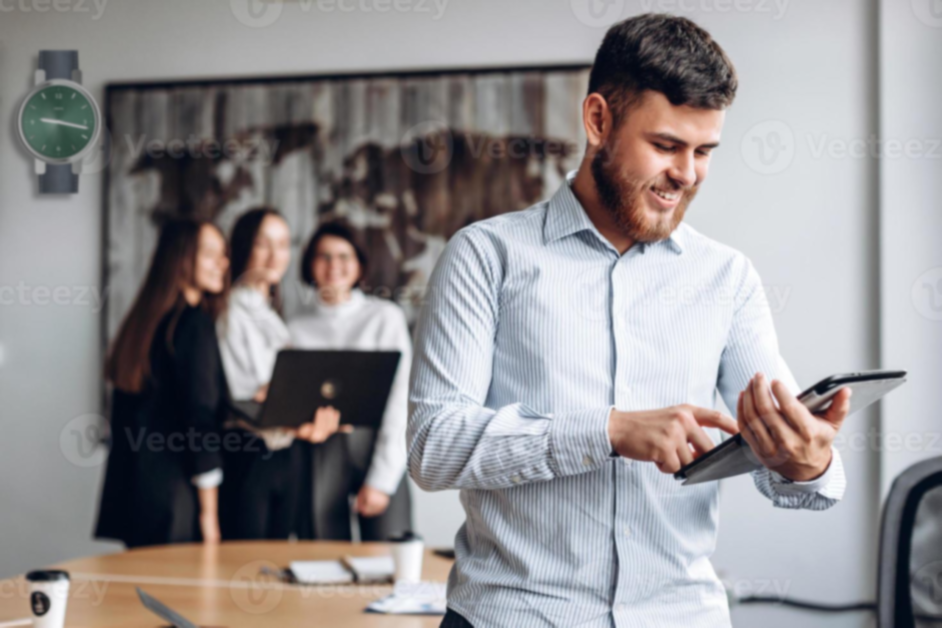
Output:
9.17
